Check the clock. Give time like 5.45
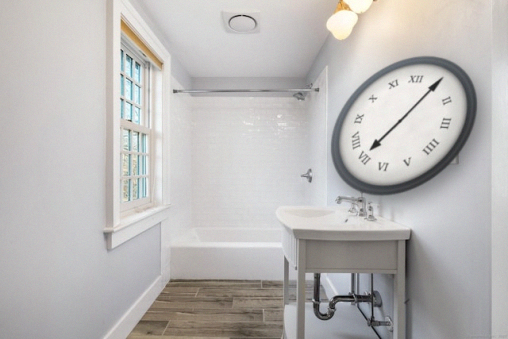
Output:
7.05
